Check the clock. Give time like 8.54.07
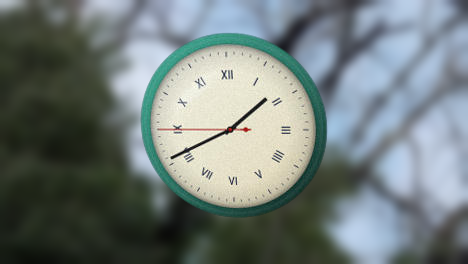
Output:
1.40.45
